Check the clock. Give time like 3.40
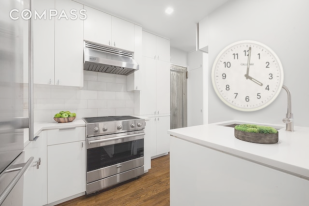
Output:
4.01
